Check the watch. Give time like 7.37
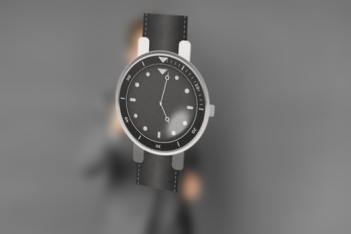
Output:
5.02
